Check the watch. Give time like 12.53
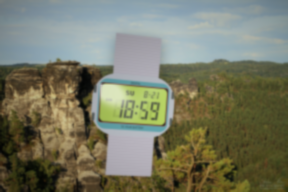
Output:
18.59
